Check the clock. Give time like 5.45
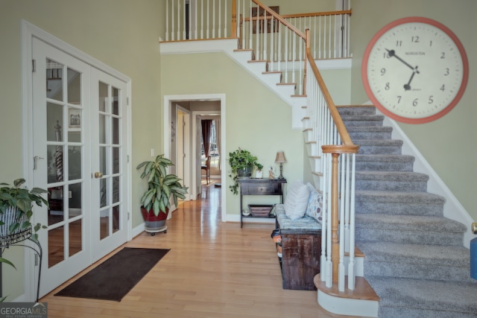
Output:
6.51
